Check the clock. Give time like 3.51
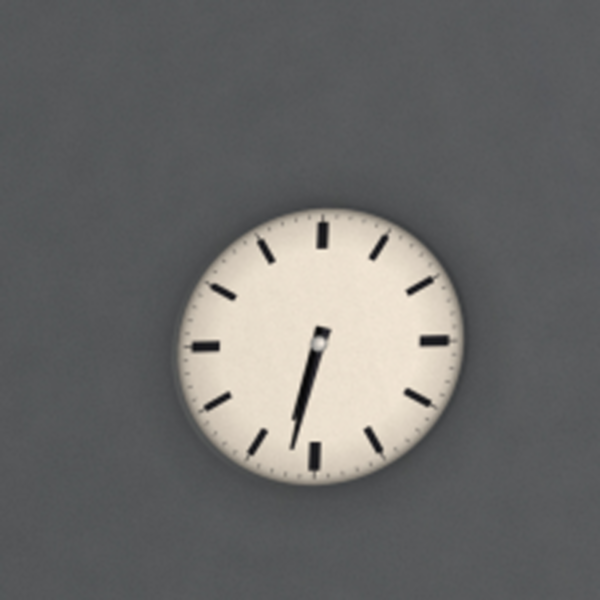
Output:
6.32
